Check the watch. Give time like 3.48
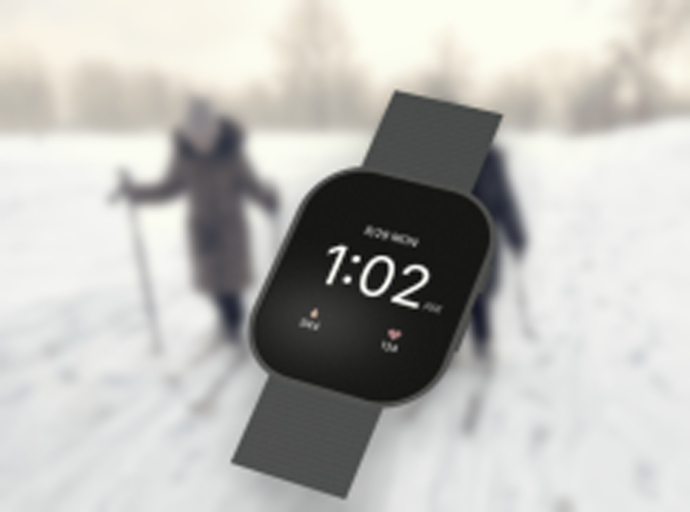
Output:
1.02
